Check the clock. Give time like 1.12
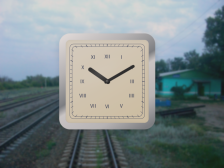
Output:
10.10
